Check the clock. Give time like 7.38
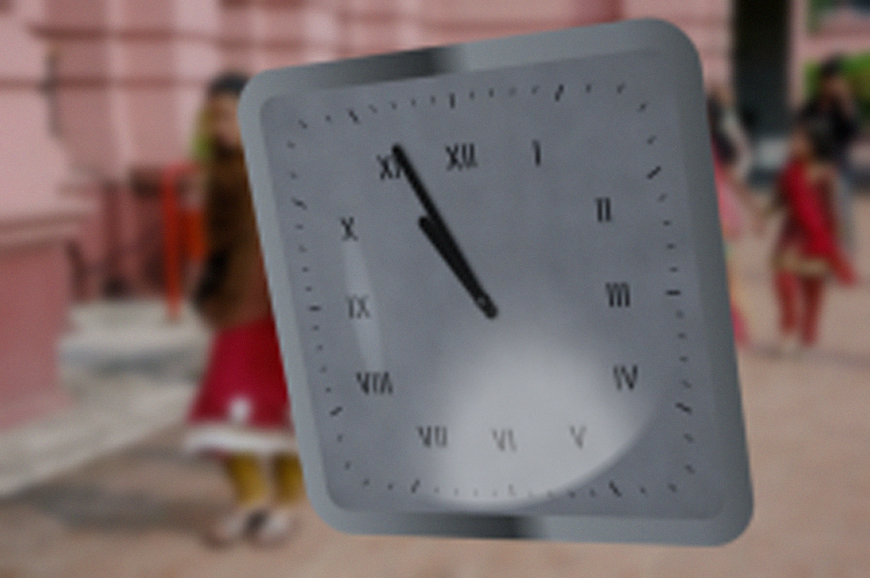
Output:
10.56
